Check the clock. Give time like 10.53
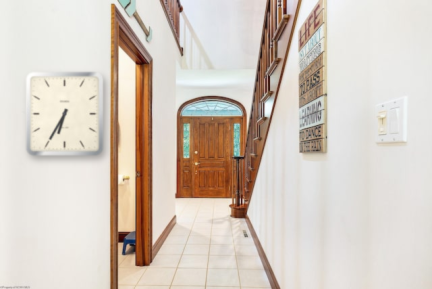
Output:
6.35
